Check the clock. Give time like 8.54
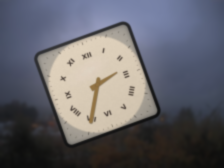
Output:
2.35
